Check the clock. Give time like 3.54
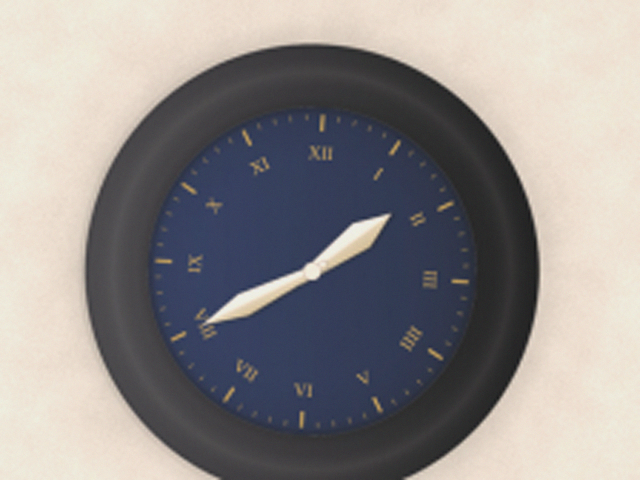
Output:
1.40
